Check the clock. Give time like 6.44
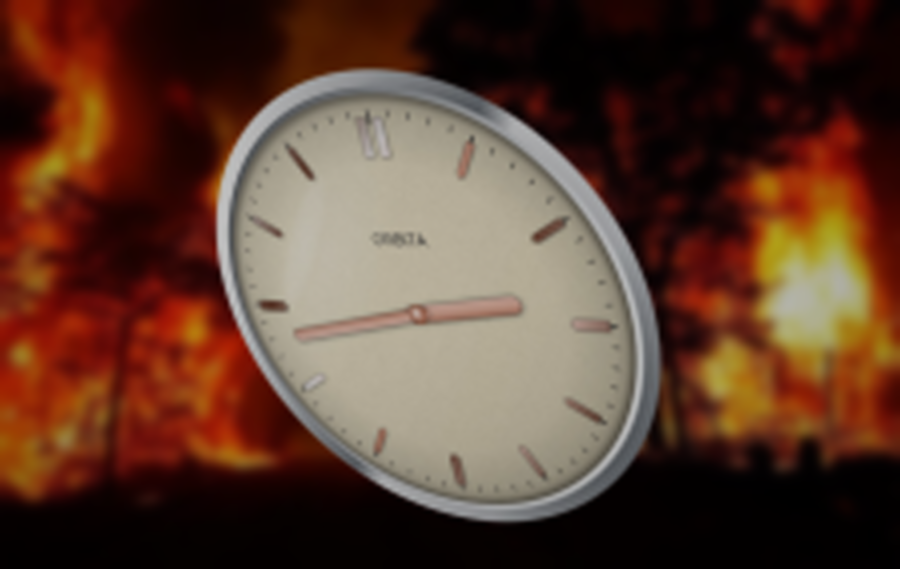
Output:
2.43
